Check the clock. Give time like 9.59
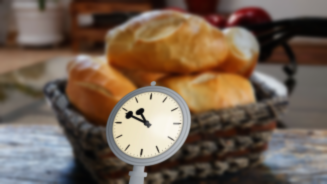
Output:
10.49
